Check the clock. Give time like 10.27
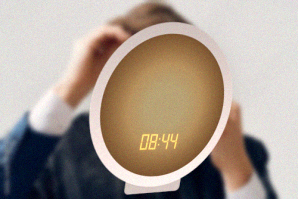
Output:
8.44
